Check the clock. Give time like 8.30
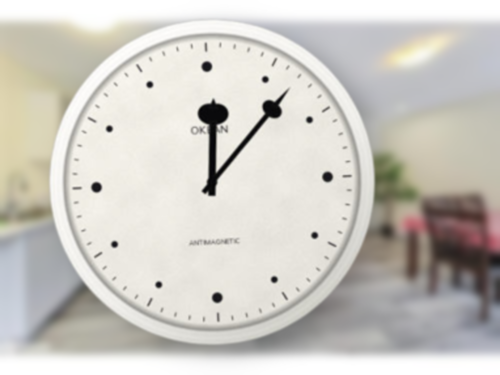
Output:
12.07
